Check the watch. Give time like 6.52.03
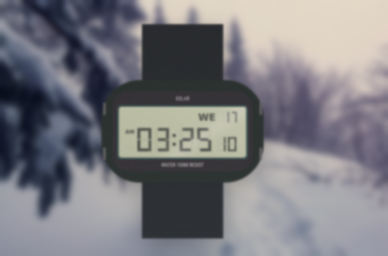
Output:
3.25.10
